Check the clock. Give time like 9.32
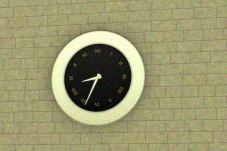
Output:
8.34
